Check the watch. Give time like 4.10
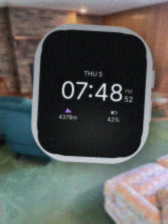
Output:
7.48
